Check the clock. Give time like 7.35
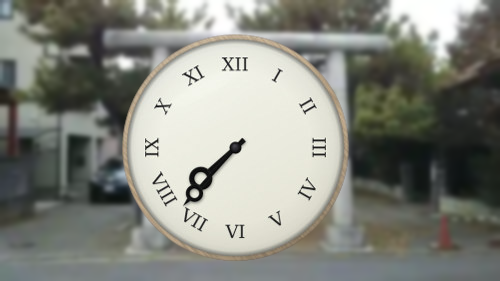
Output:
7.37
